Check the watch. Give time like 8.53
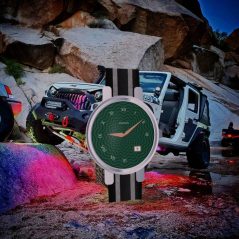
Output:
9.09
